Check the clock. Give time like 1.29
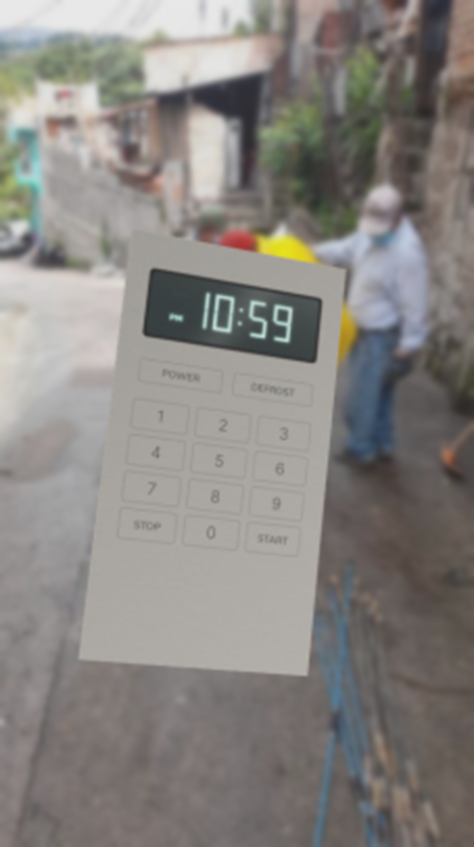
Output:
10.59
